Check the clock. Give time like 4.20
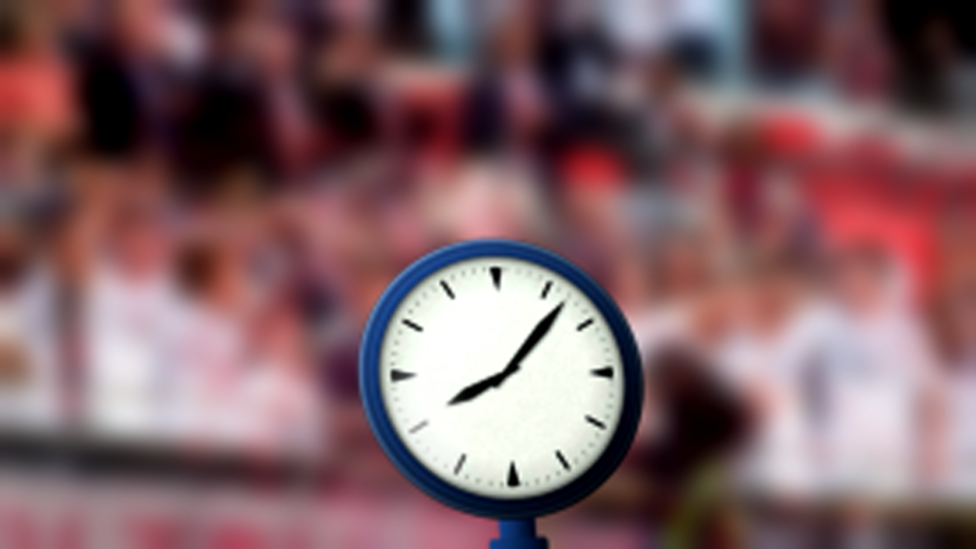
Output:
8.07
